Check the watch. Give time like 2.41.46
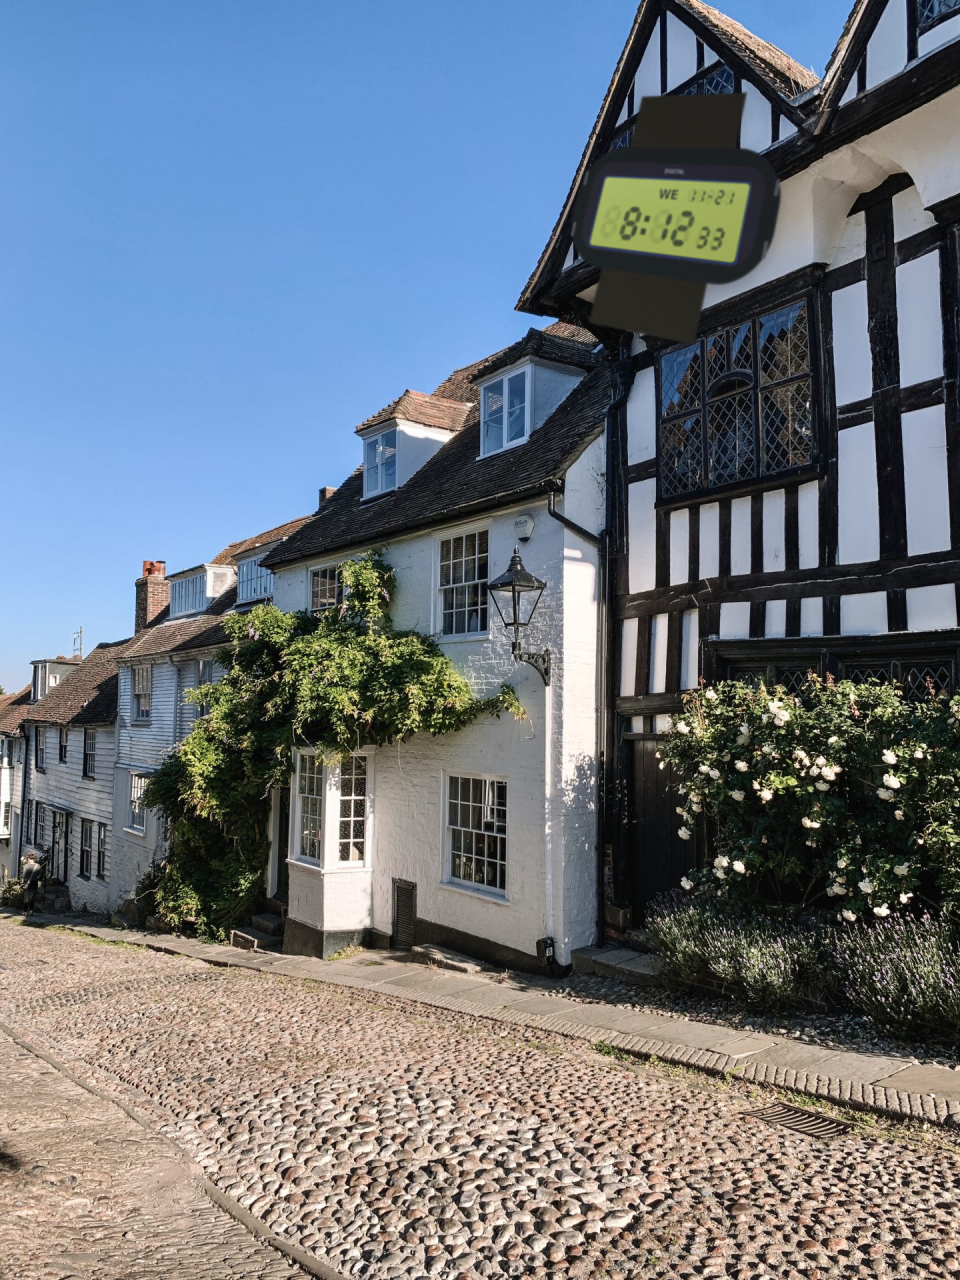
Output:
8.12.33
